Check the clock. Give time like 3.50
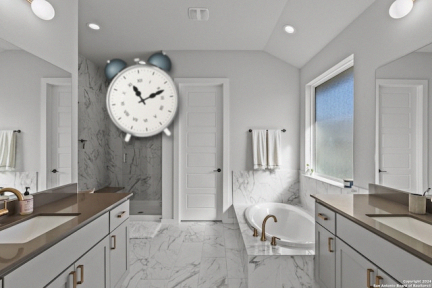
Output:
11.12
